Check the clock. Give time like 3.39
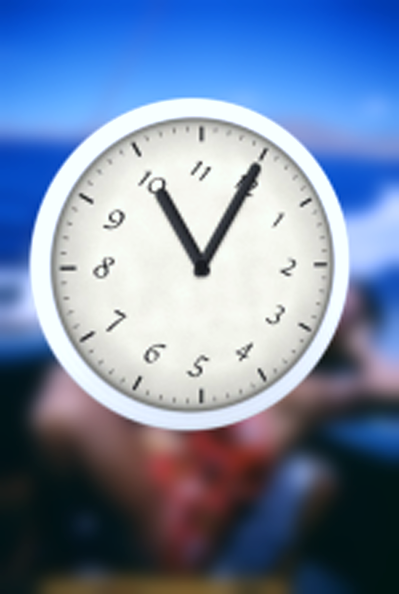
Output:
10.00
